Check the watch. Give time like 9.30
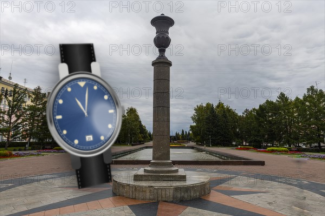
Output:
11.02
